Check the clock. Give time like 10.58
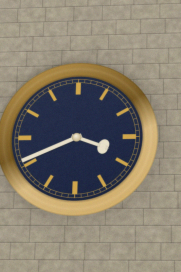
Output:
3.41
